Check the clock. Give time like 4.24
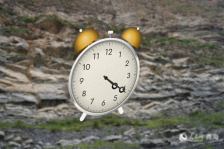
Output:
4.21
